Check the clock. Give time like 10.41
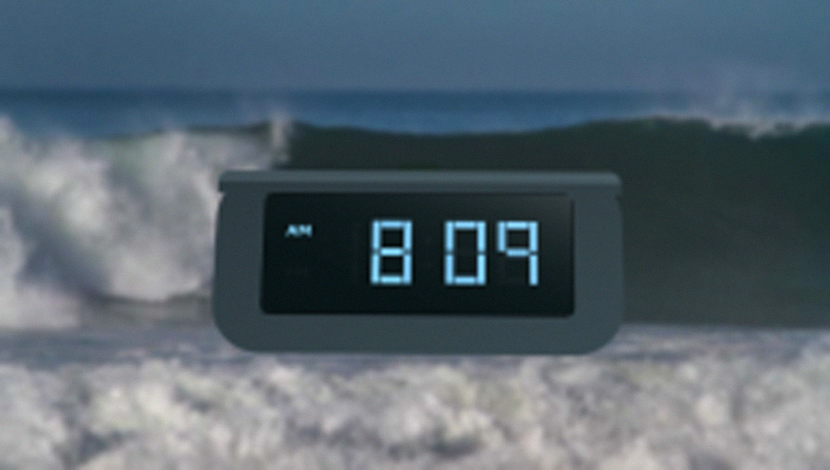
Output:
8.09
